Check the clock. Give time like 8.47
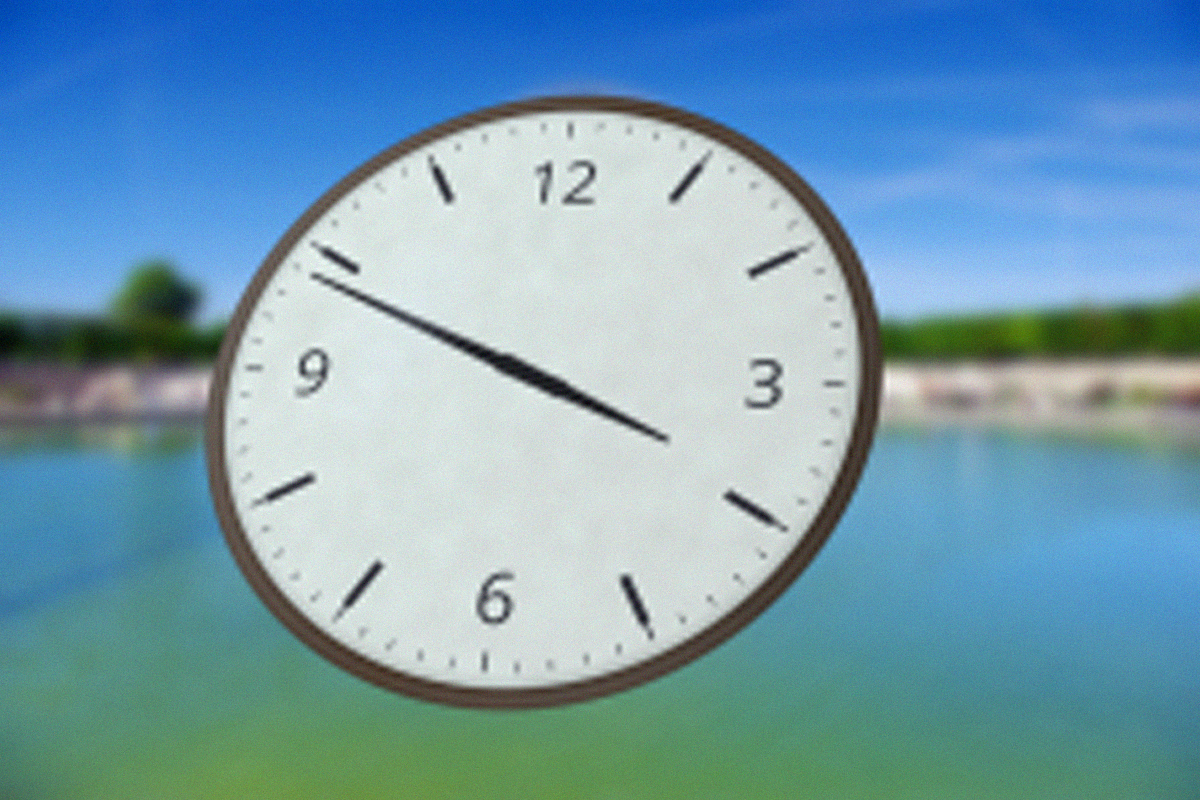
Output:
3.49
